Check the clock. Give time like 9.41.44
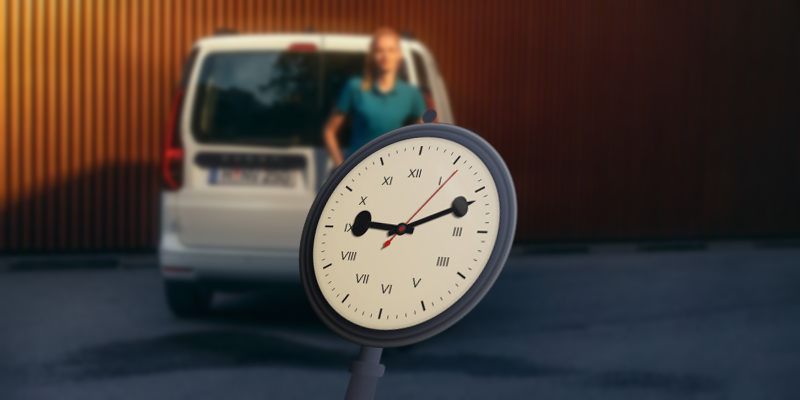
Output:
9.11.06
